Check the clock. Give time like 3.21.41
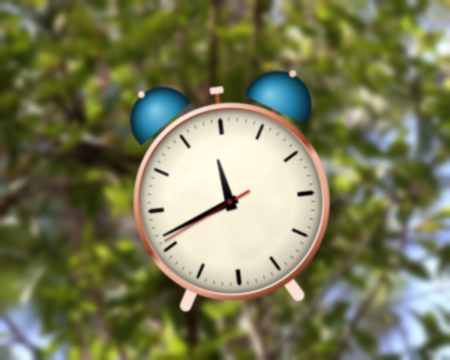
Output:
11.41.41
